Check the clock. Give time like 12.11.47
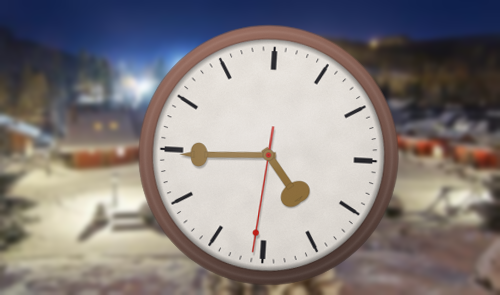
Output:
4.44.31
